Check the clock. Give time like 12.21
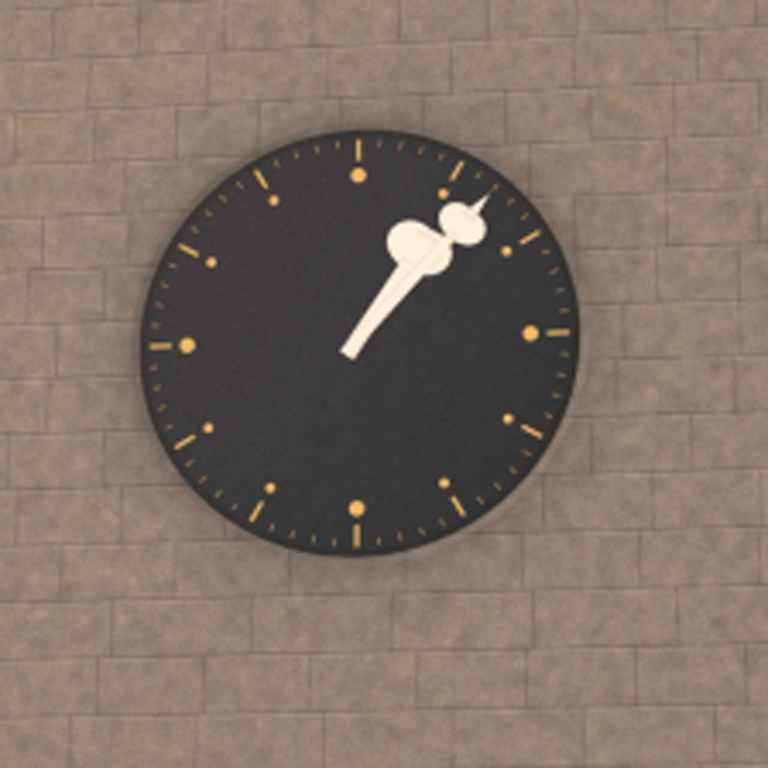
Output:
1.07
